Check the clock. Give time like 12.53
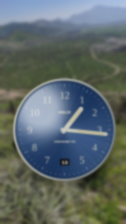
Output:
1.16
